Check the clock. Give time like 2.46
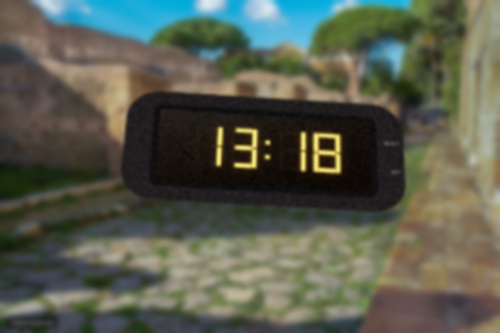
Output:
13.18
